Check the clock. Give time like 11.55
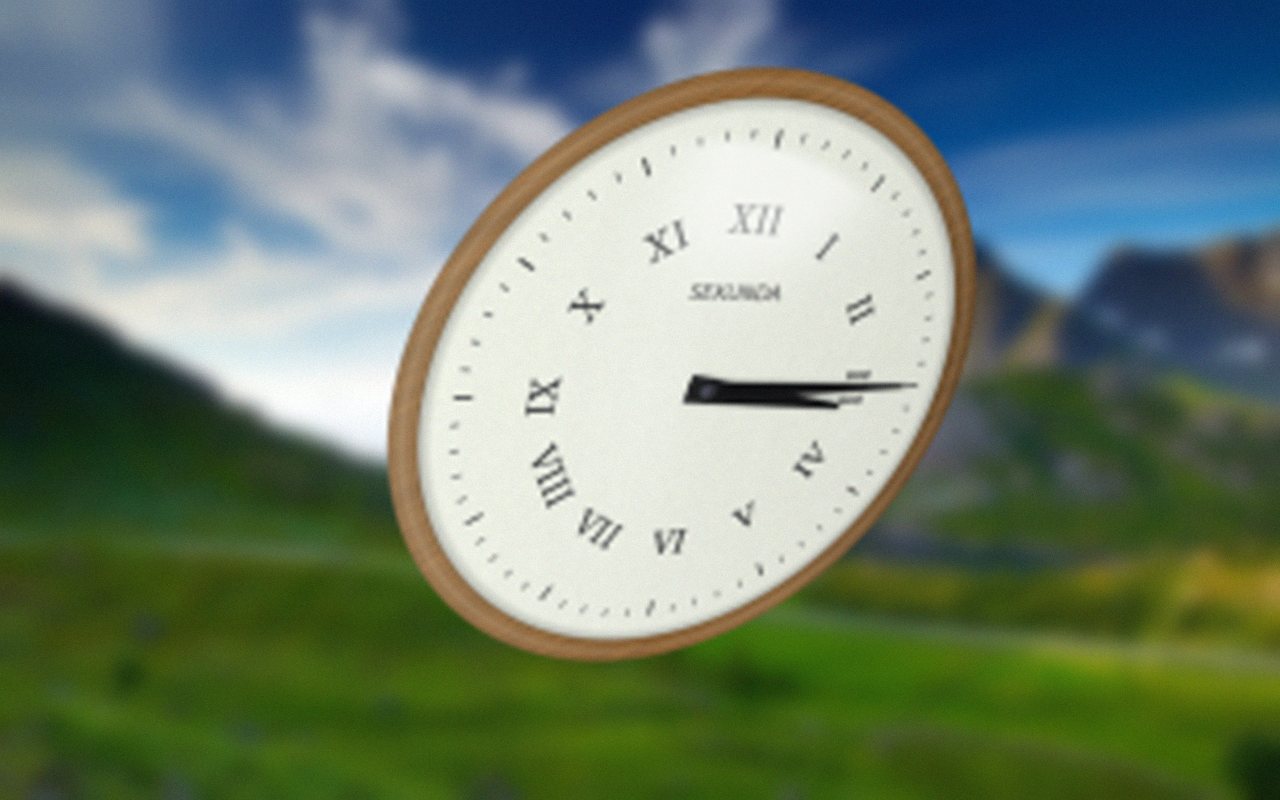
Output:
3.15
